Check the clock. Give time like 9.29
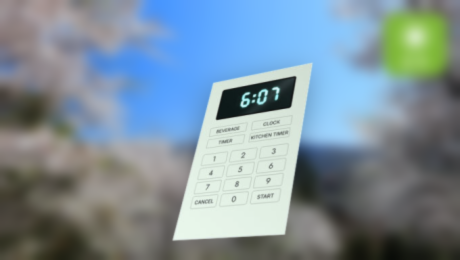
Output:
6.07
